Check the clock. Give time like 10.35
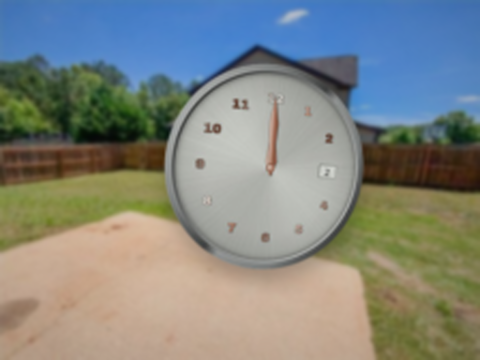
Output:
12.00
